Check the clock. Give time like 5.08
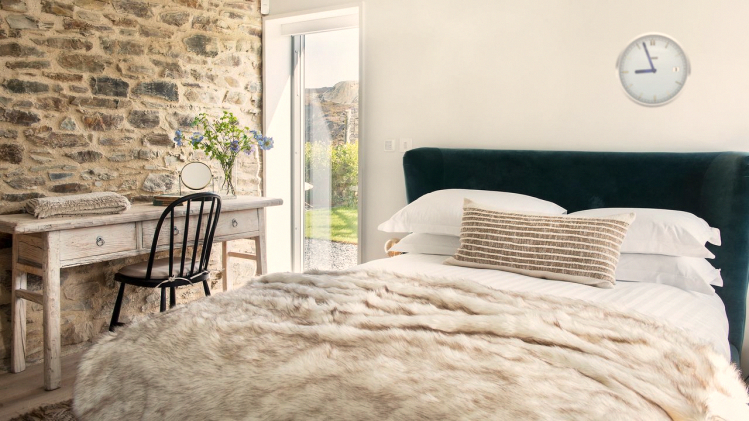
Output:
8.57
